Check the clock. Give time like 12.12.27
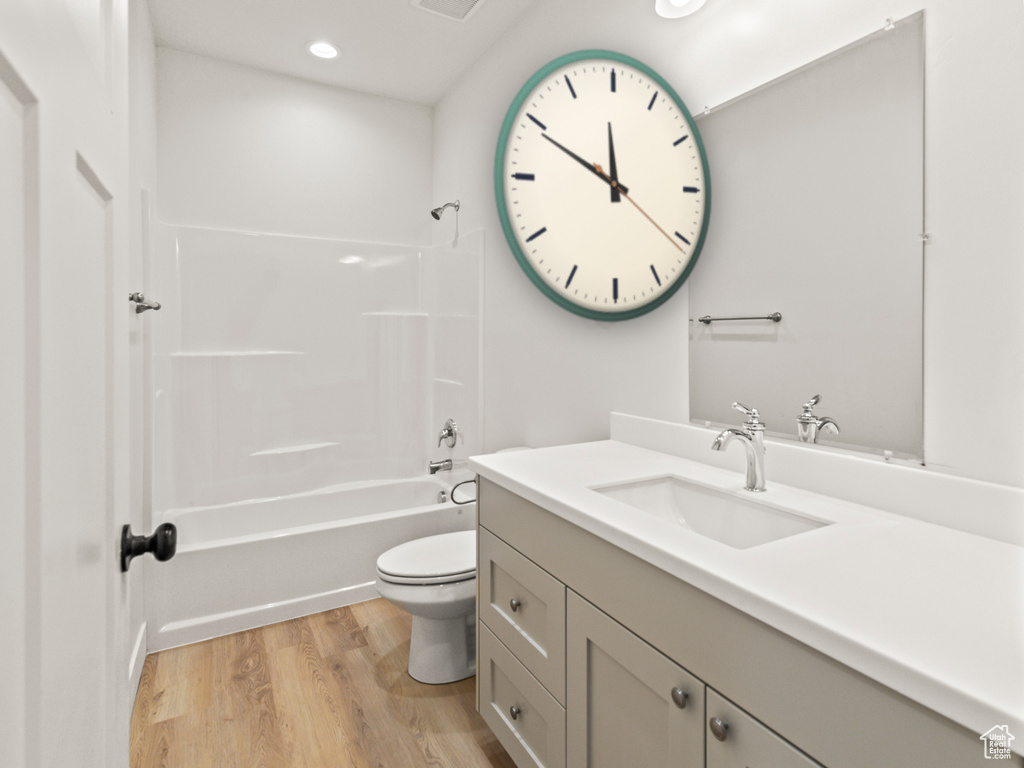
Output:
11.49.21
